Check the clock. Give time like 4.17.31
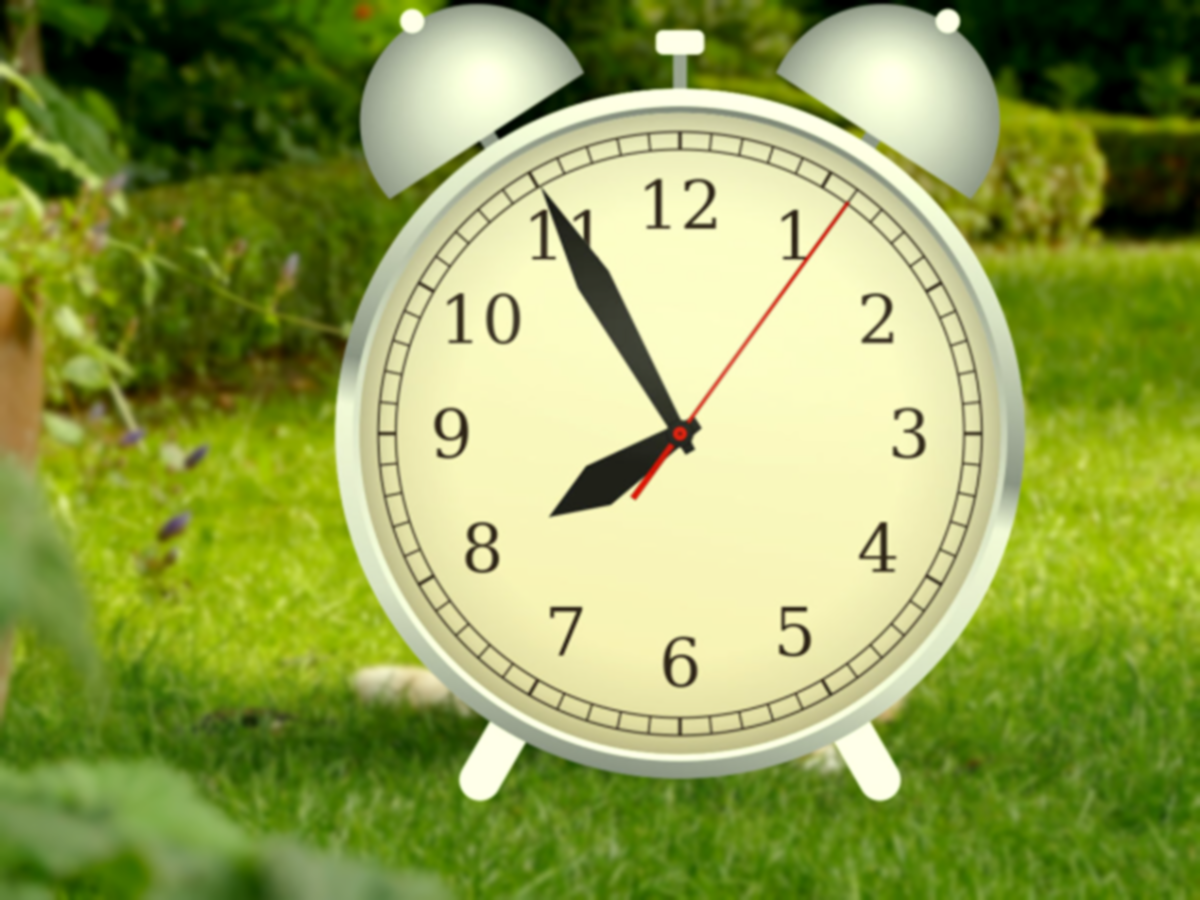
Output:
7.55.06
